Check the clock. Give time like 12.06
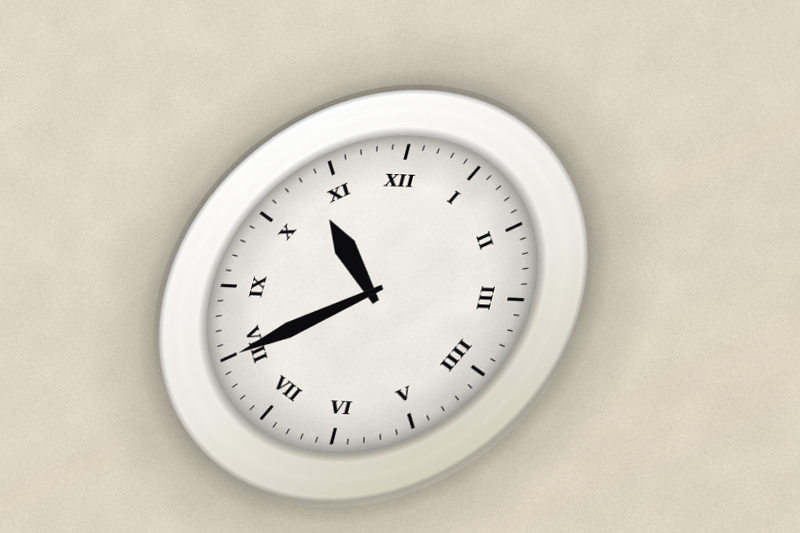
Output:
10.40
